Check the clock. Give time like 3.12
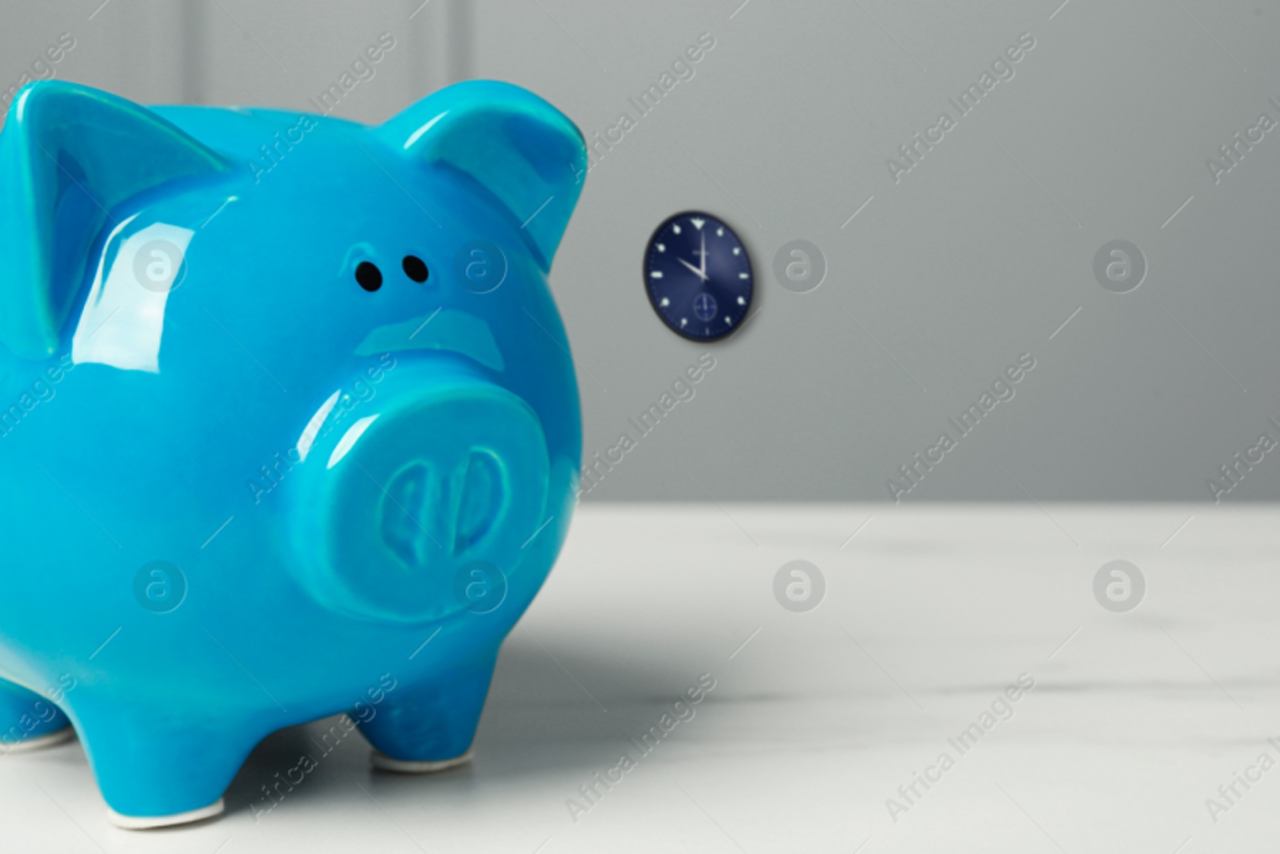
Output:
10.01
